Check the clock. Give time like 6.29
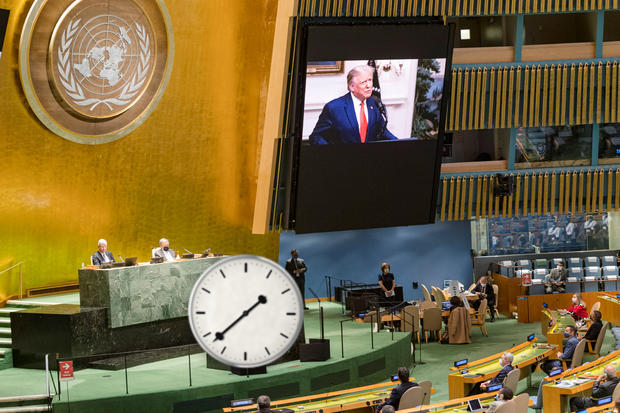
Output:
1.38
